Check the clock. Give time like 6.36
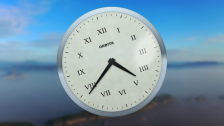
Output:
4.39
